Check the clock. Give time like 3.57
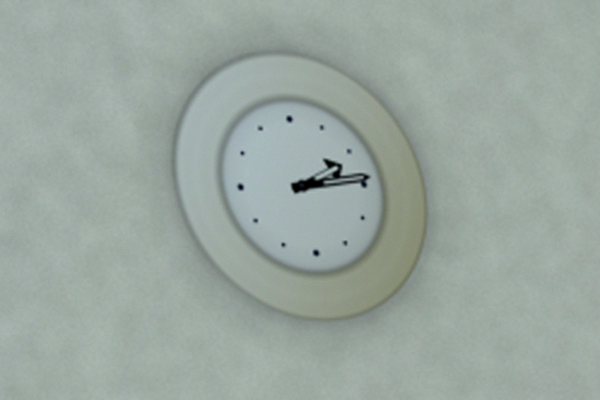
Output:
2.14
